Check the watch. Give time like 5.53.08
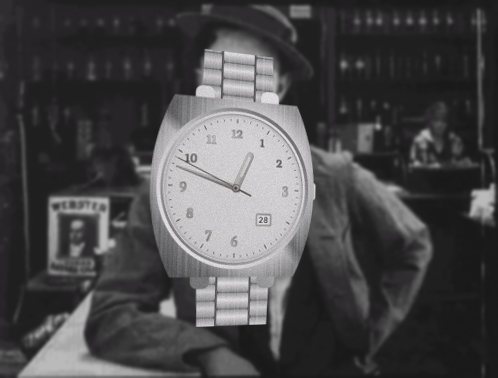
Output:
12.47.49
